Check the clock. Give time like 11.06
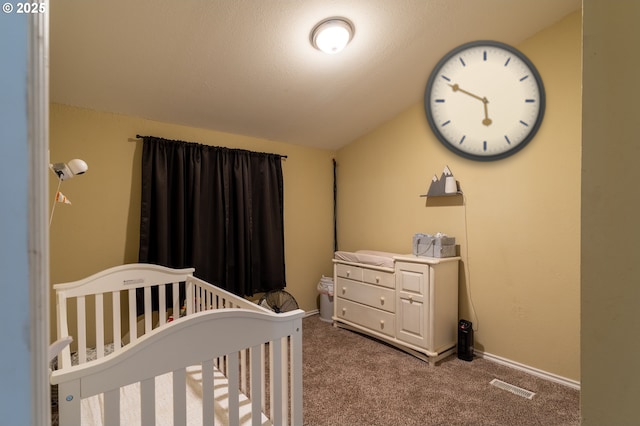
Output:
5.49
